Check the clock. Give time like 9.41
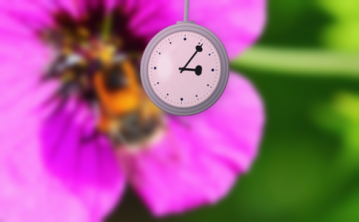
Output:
3.06
